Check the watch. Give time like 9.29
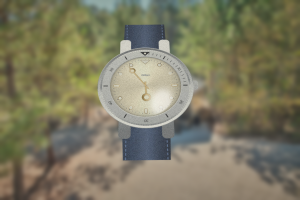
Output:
5.54
